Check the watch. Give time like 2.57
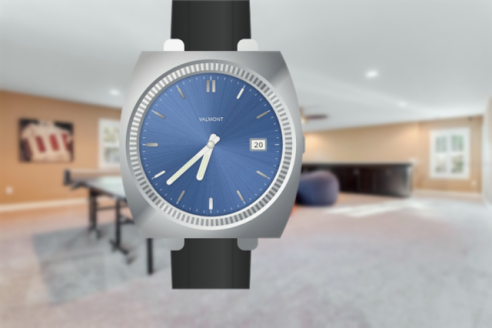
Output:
6.38
